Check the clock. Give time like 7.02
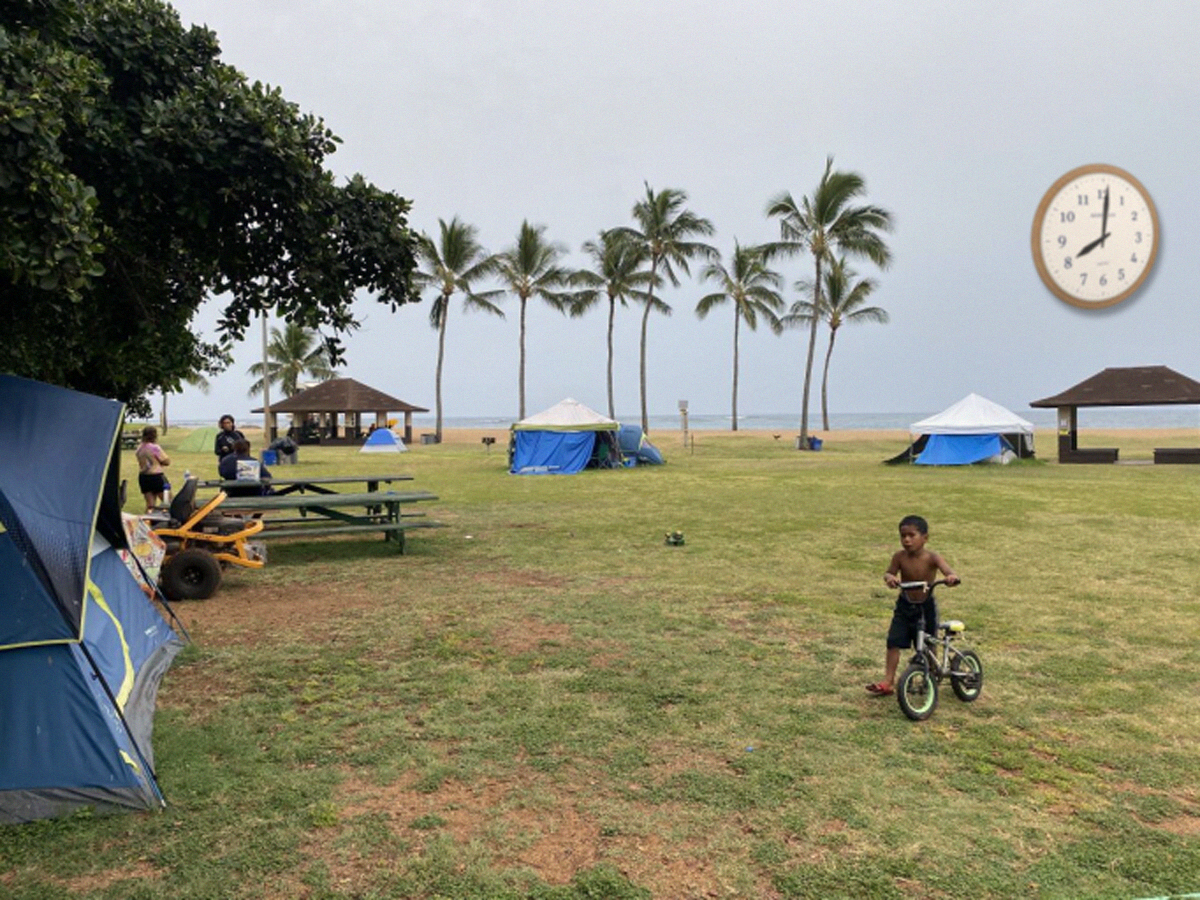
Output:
8.01
